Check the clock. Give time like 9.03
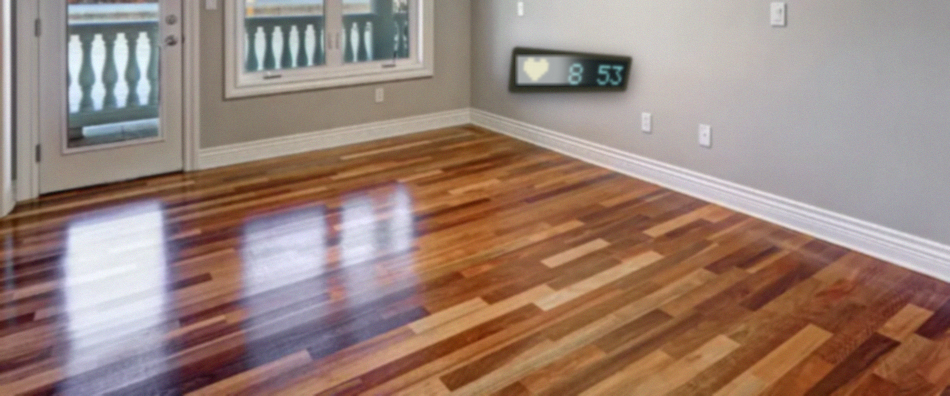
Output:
8.53
